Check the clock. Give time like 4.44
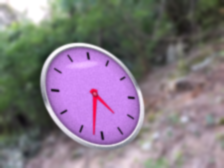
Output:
4.32
